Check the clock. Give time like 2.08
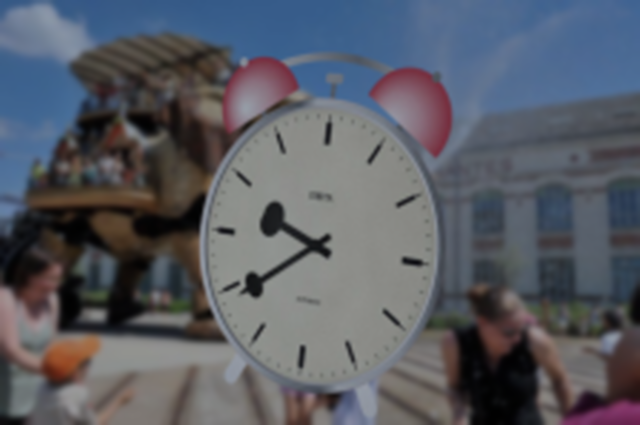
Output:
9.39
